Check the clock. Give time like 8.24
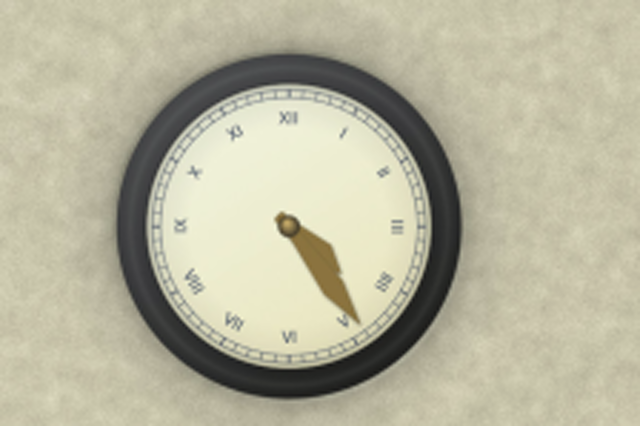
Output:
4.24
